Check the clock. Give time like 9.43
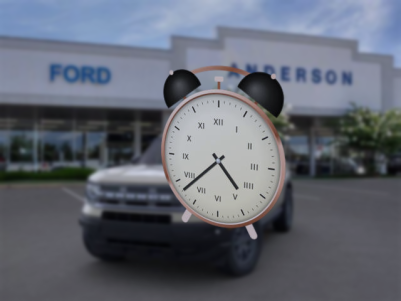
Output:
4.38
